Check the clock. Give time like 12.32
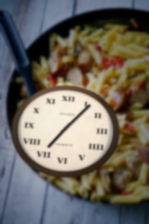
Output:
7.06
